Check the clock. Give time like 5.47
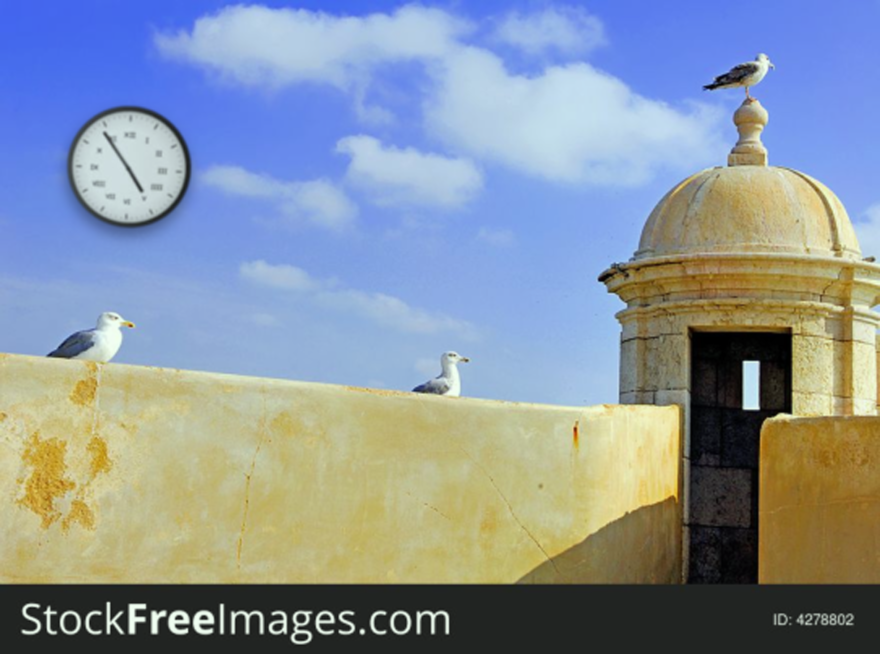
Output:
4.54
